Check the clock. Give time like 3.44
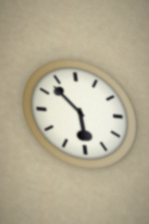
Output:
5.53
